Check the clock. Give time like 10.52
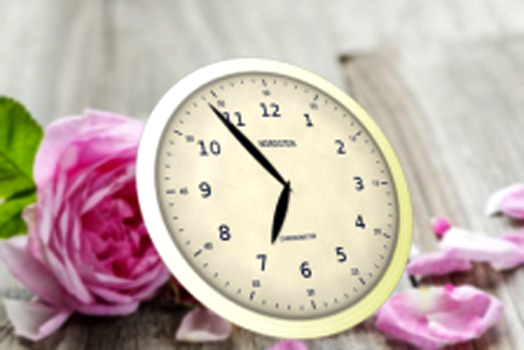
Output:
6.54
